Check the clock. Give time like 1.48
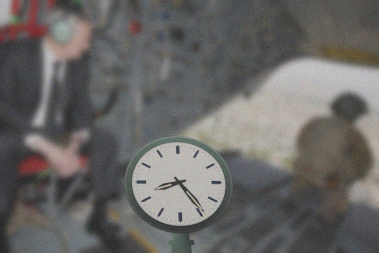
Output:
8.24
